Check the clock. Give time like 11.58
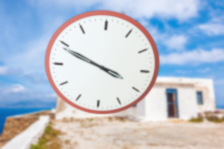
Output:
3.49
